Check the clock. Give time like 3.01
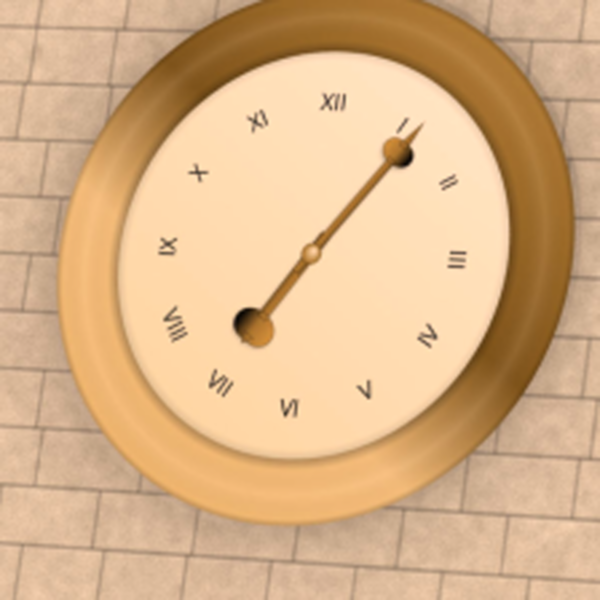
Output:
7.06
